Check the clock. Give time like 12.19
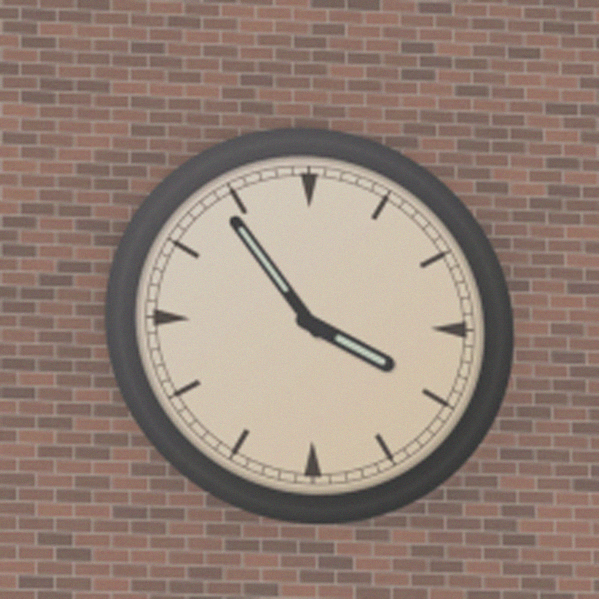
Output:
3.54
